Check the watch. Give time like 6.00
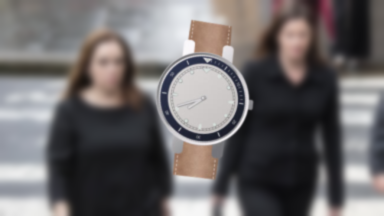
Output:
7.41
